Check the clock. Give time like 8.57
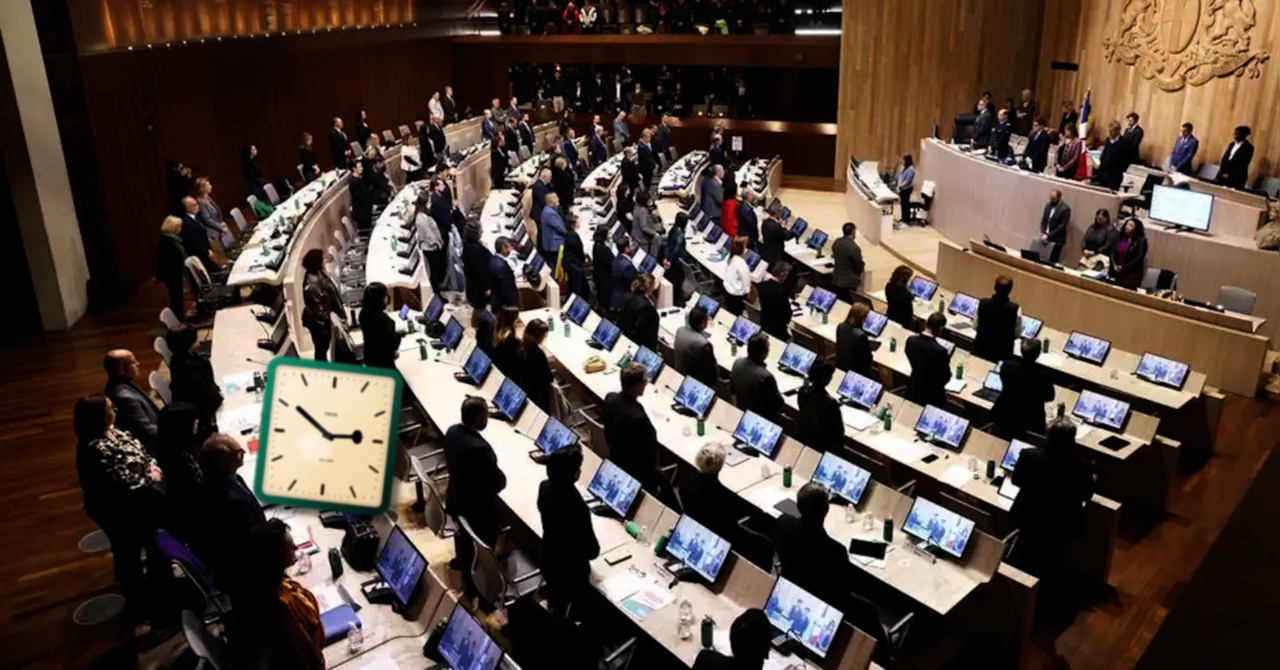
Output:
2.51
